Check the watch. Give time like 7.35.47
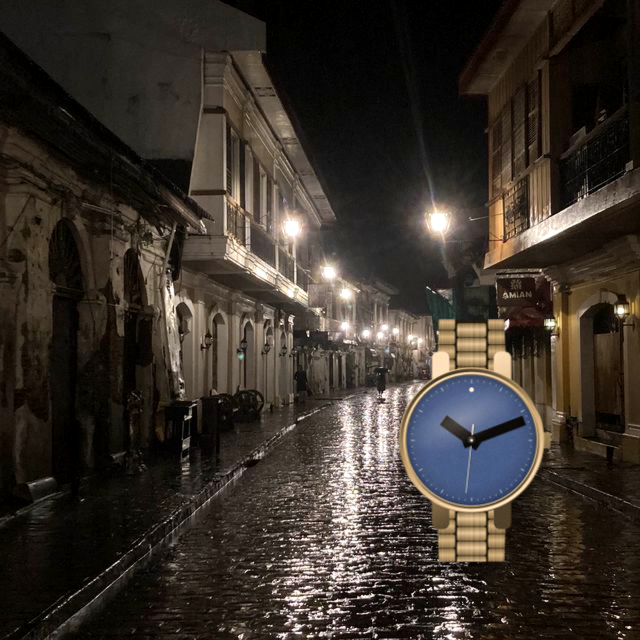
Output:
10.11.31
